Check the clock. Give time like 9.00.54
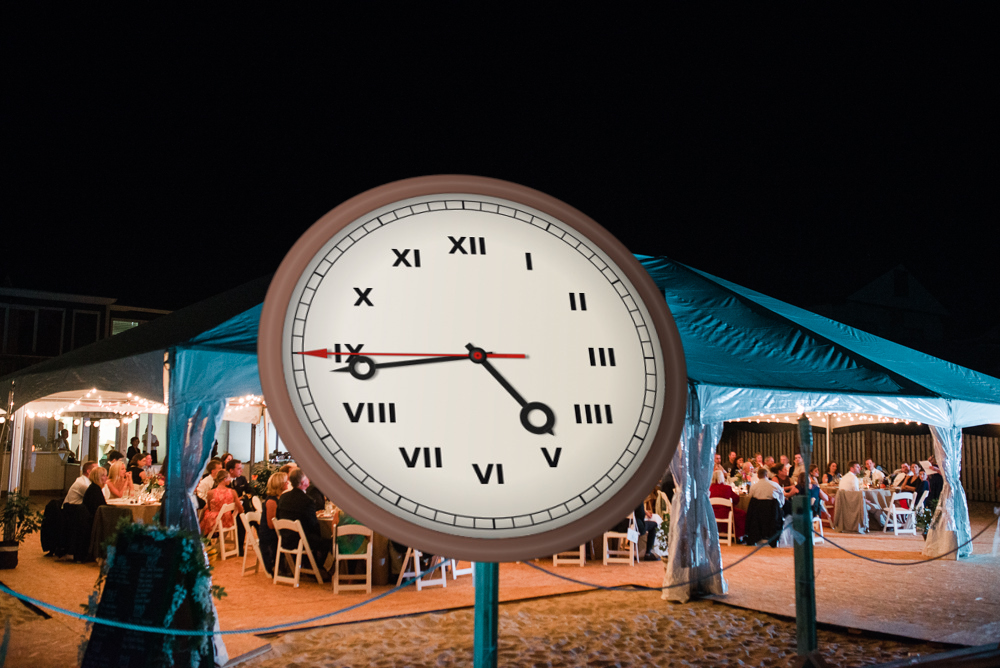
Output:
4.43.45
